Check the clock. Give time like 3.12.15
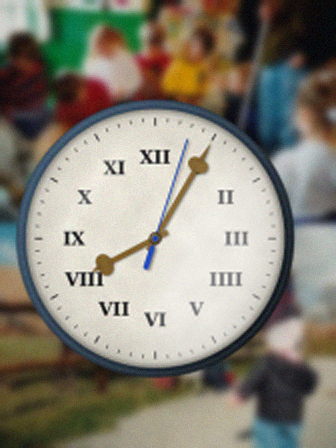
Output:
8.05.03
